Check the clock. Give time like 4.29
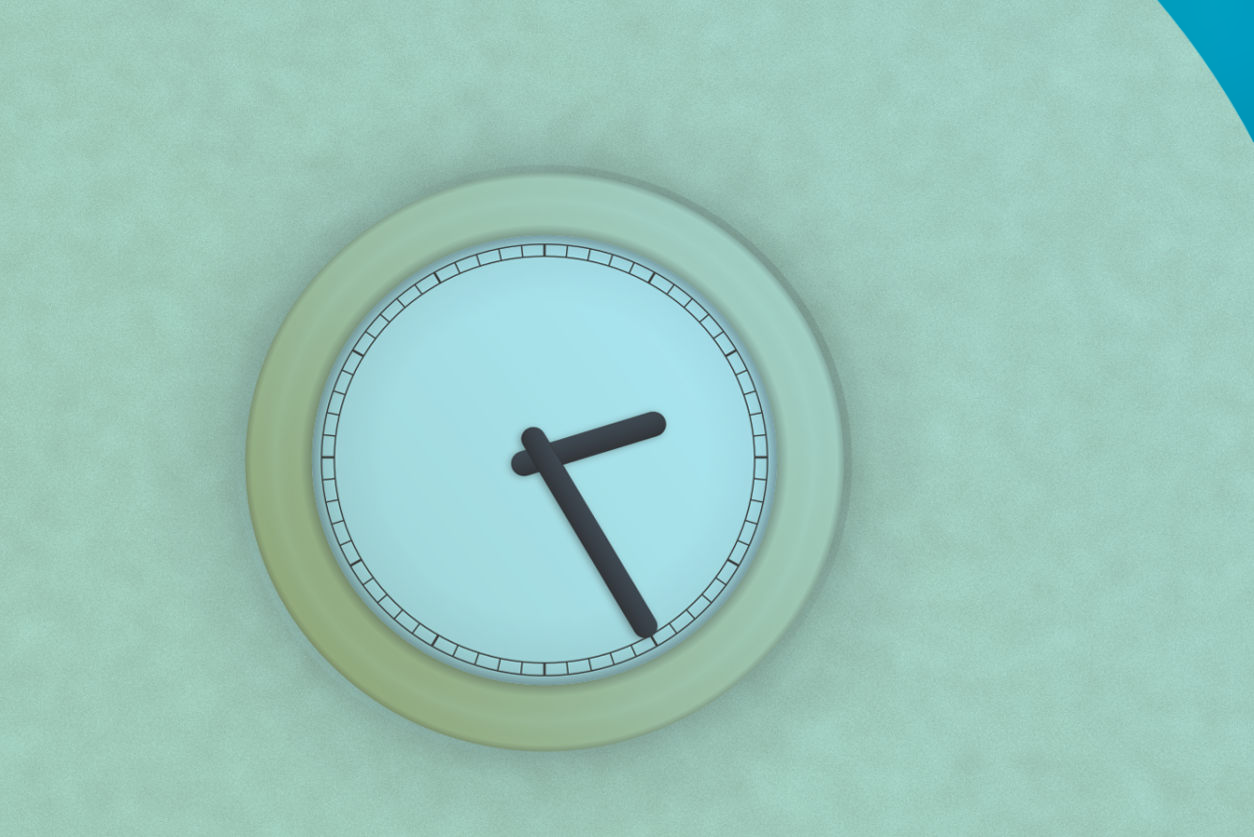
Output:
2.25
